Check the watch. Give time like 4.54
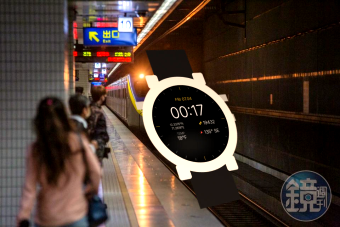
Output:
0.17
